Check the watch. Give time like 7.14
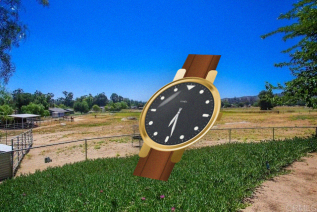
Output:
6.29
